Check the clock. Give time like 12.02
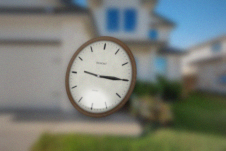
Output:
9.15
